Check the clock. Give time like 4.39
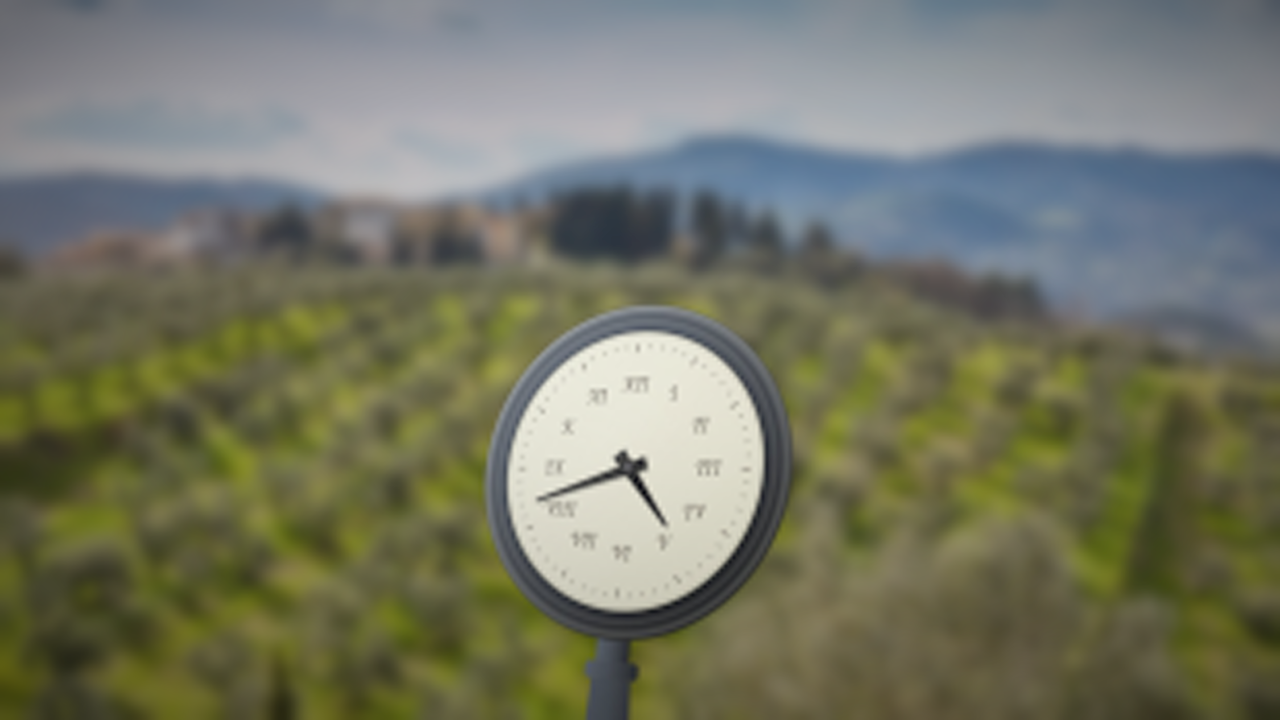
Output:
4.42
